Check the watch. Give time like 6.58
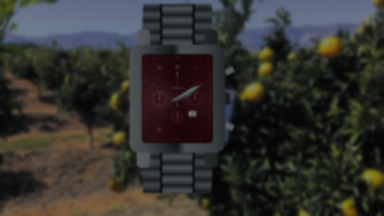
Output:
2.10
